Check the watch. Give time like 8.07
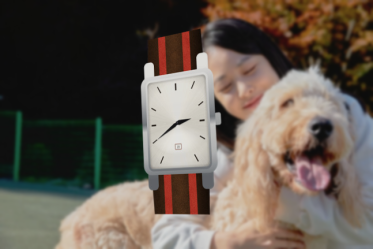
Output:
2.40
